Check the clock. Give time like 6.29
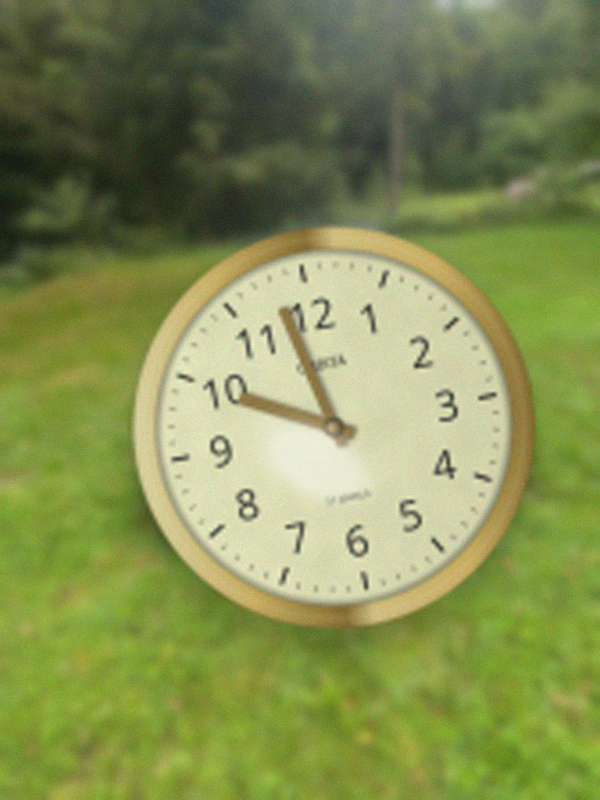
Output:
9.58
